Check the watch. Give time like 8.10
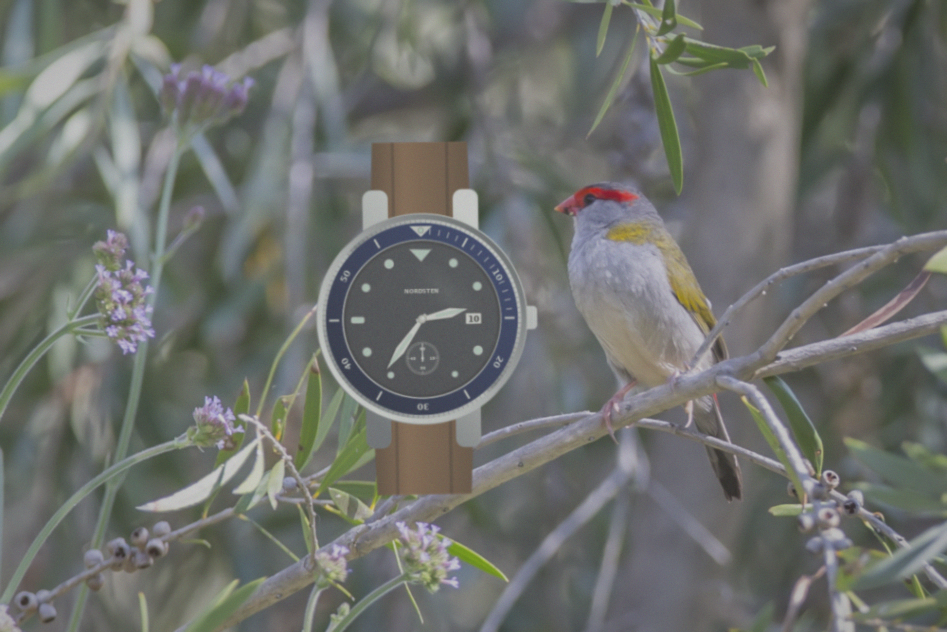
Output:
2.36
